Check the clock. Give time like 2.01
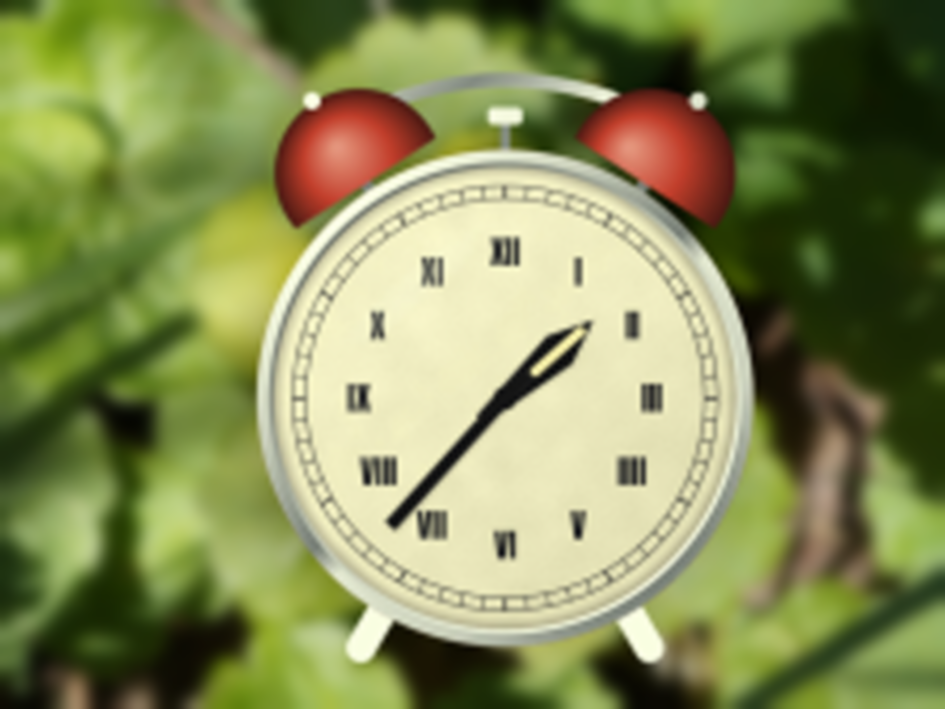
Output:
1.37
